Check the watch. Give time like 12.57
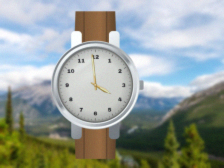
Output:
3.59
